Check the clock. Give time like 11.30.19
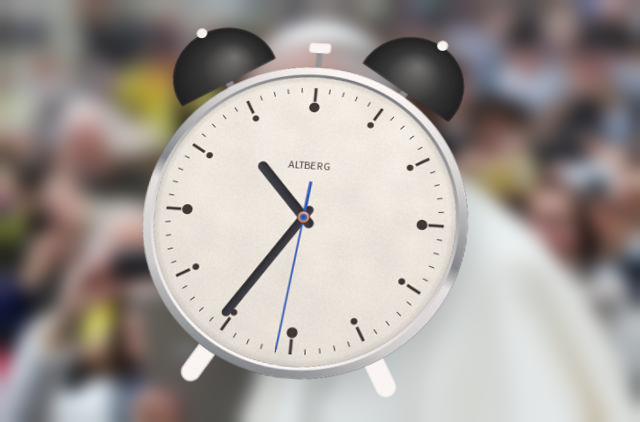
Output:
10.35.31
